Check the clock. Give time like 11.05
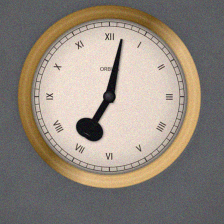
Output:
7.02
